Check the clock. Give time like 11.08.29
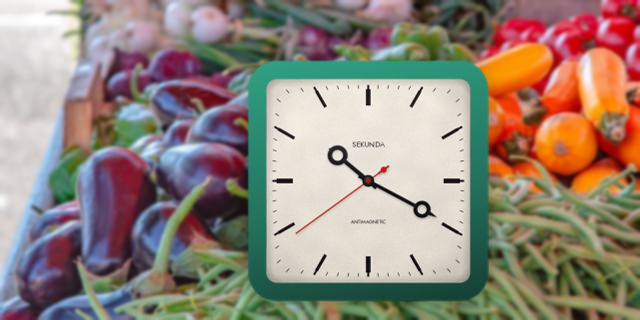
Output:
10.19.39
